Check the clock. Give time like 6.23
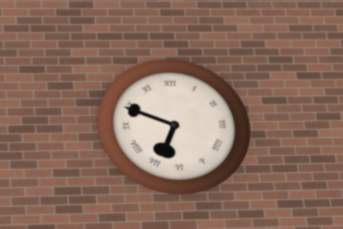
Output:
6.49
